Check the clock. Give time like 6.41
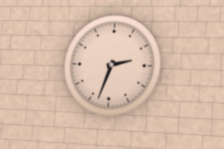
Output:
2.33
